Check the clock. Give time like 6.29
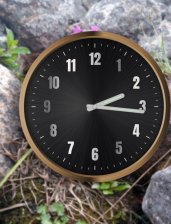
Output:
2.16
